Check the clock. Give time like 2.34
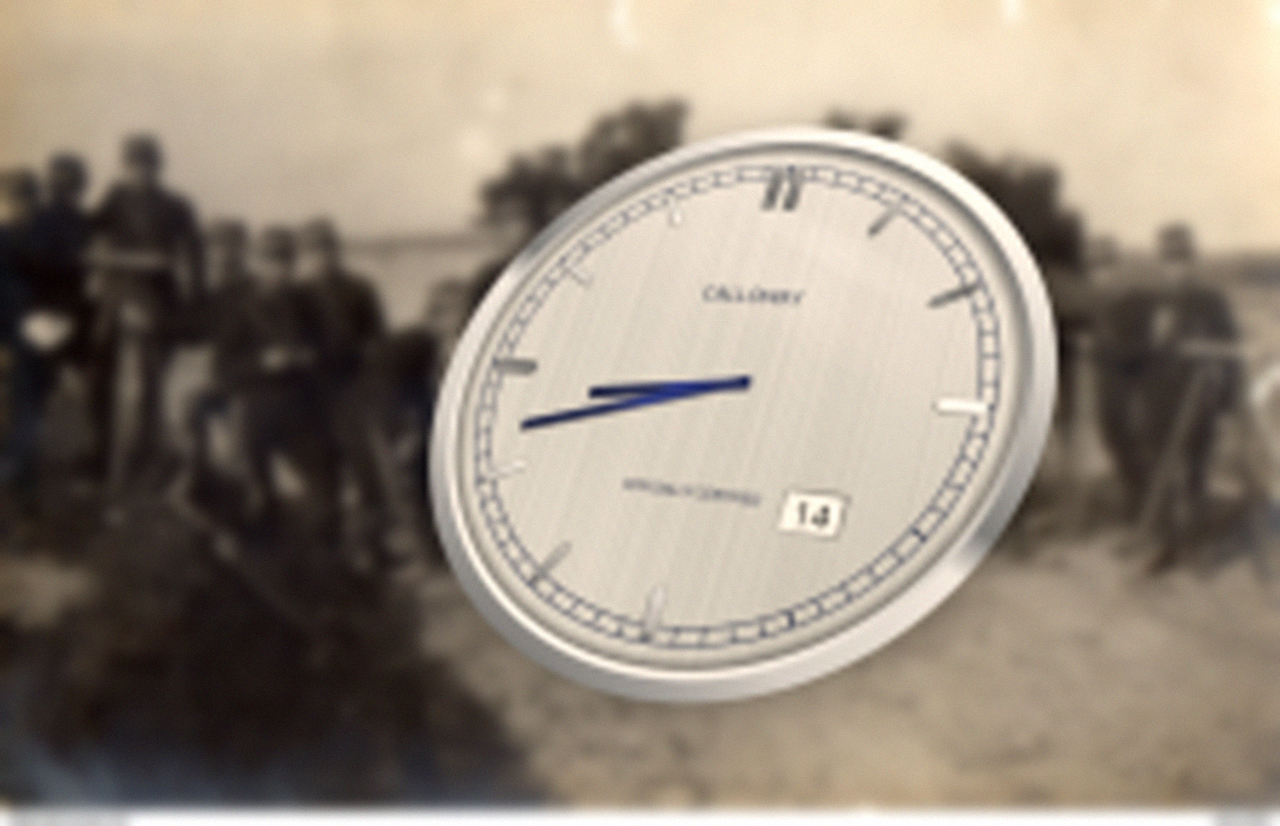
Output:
8.42
